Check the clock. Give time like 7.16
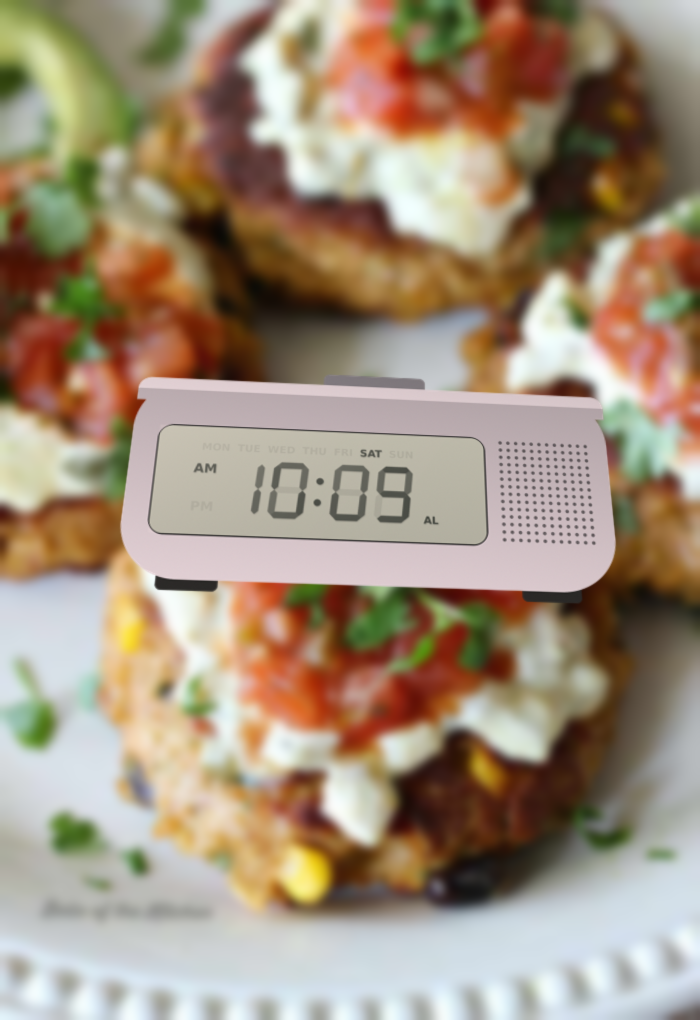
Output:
10.09
